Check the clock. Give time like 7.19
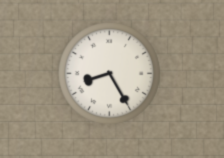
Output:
8.25
